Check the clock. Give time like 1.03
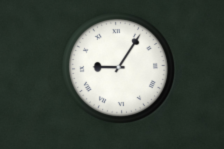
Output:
9.06
